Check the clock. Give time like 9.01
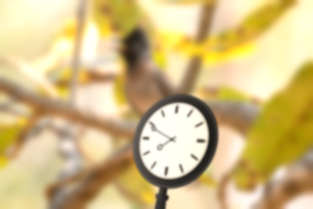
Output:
7.49
